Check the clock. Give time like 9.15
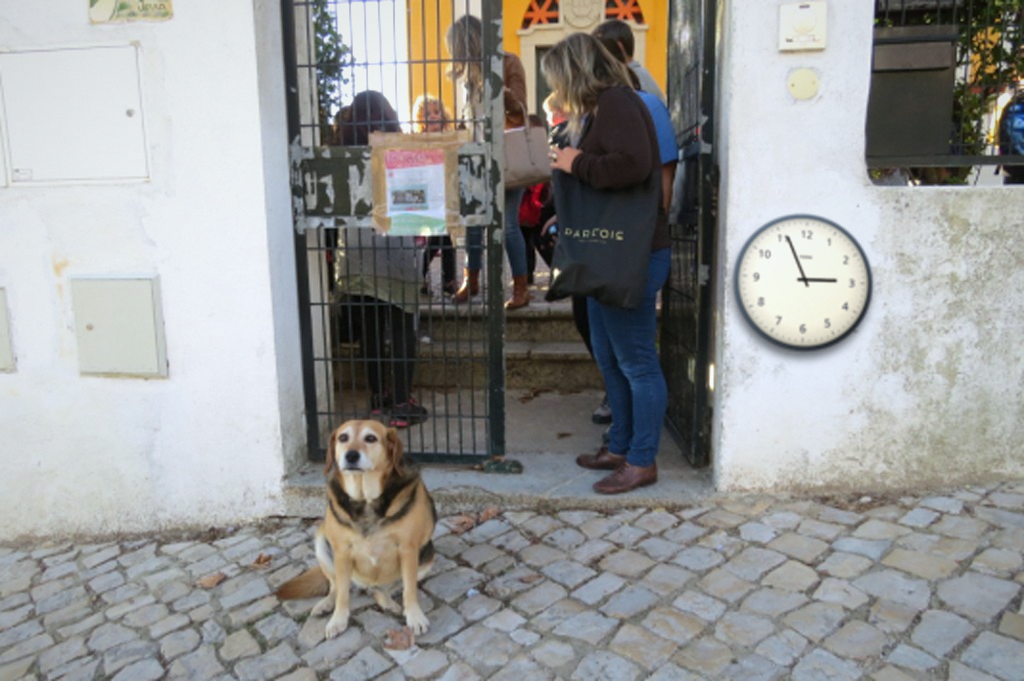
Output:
2.56
